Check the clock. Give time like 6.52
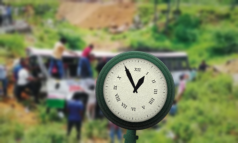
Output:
12.55
